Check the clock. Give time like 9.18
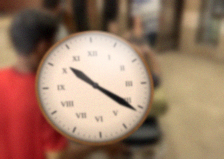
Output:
10.21
